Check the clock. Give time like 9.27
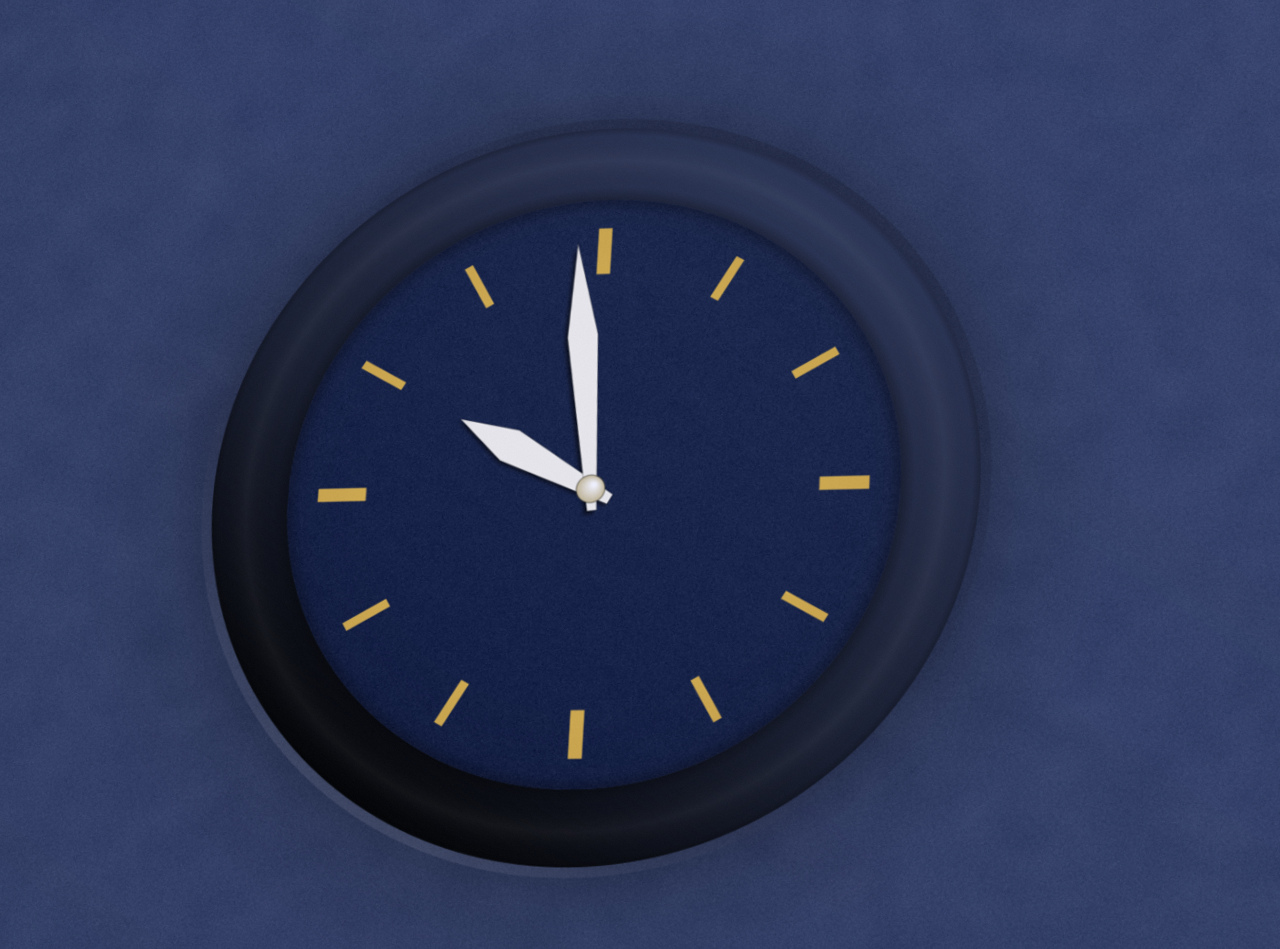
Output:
9.59
